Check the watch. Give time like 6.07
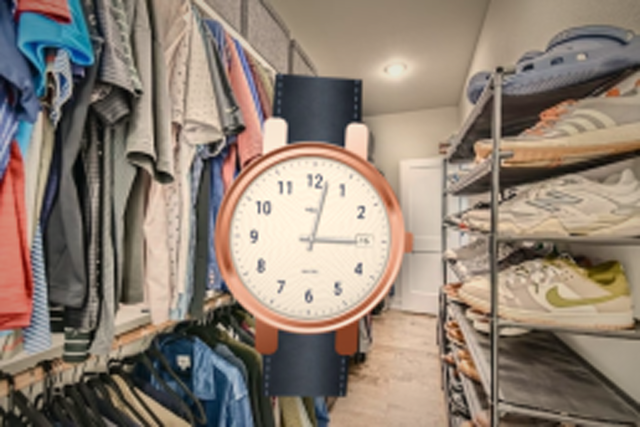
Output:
3.02
